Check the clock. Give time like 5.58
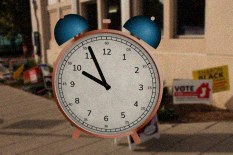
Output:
9.56
